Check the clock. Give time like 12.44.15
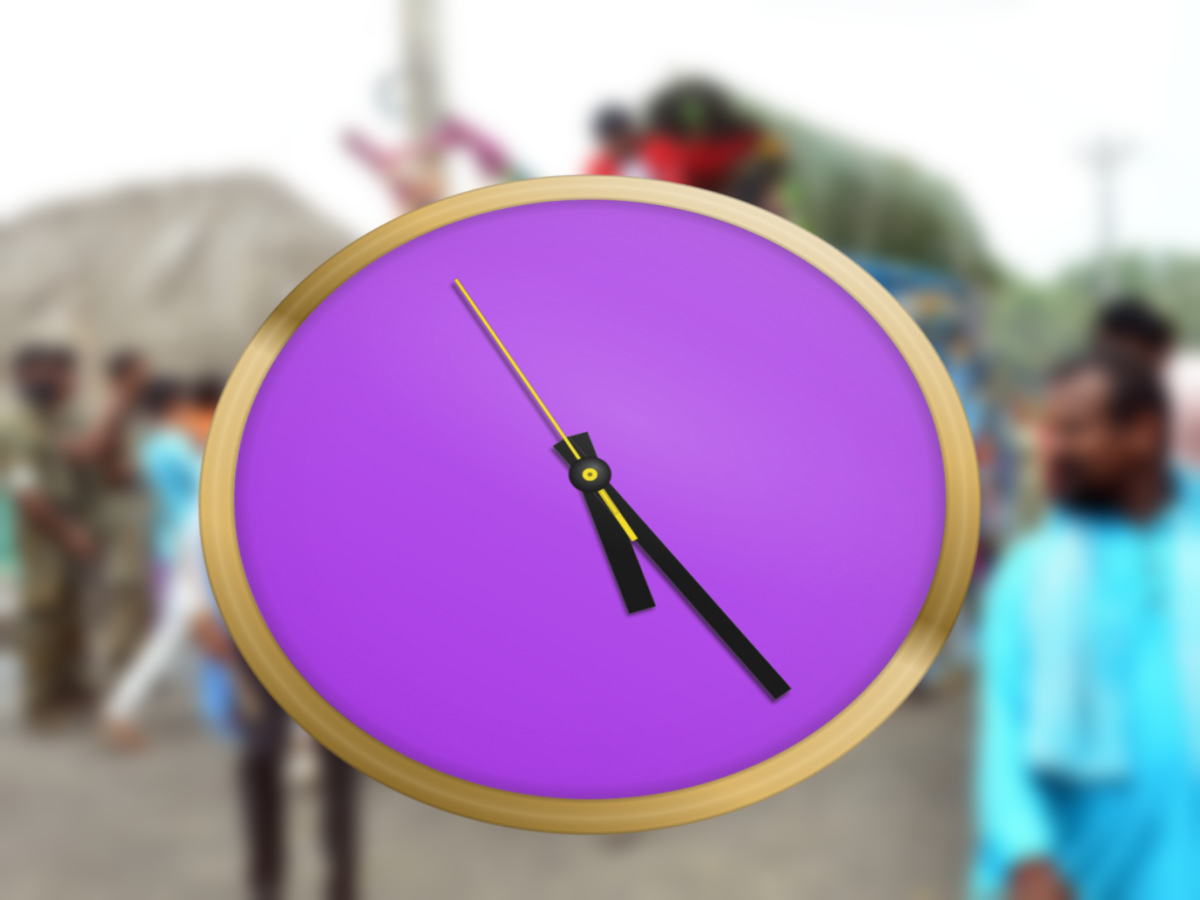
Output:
5.23.55
